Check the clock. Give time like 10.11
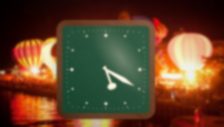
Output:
5.20
